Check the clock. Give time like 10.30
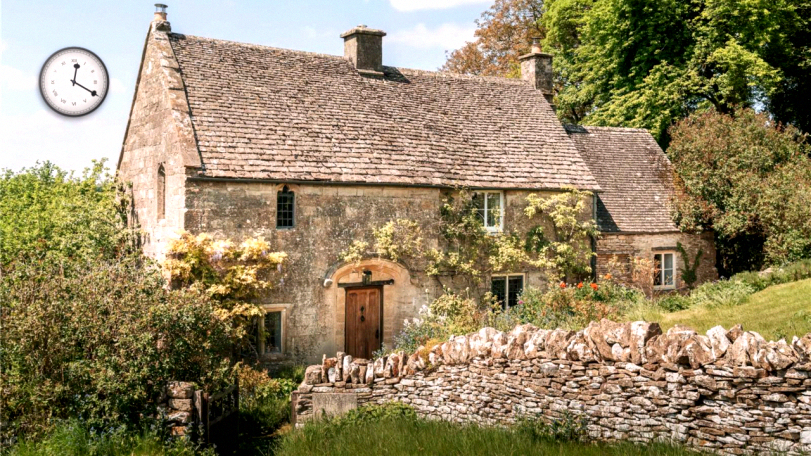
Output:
12.20
